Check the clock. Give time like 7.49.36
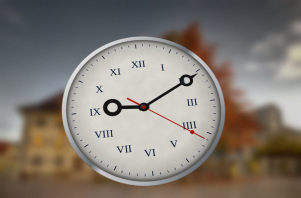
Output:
9.10.21
